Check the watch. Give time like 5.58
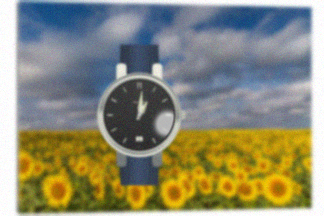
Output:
1.01
